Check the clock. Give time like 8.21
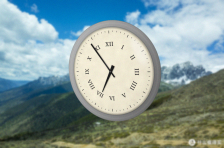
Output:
6.54
